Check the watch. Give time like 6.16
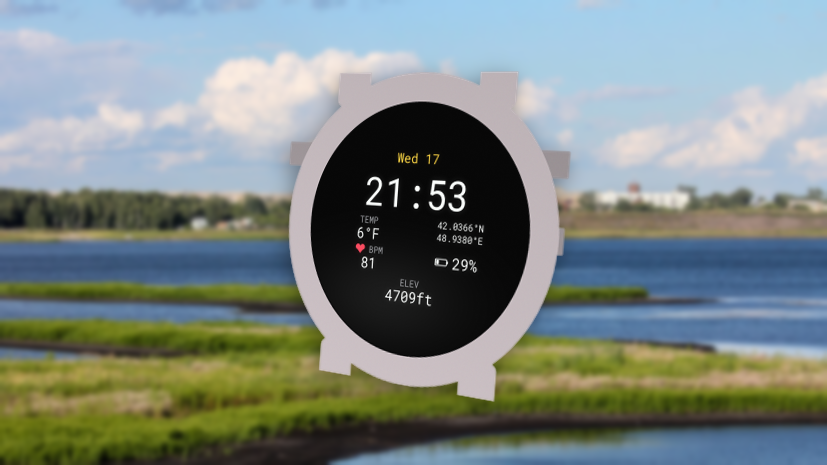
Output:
21.53
